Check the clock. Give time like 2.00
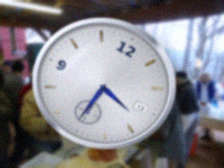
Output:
3.31
